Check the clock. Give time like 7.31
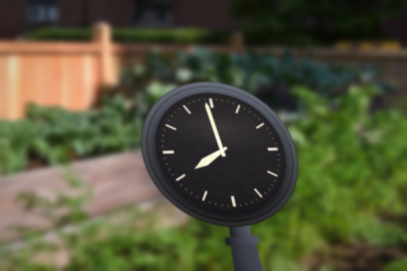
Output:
7.59
